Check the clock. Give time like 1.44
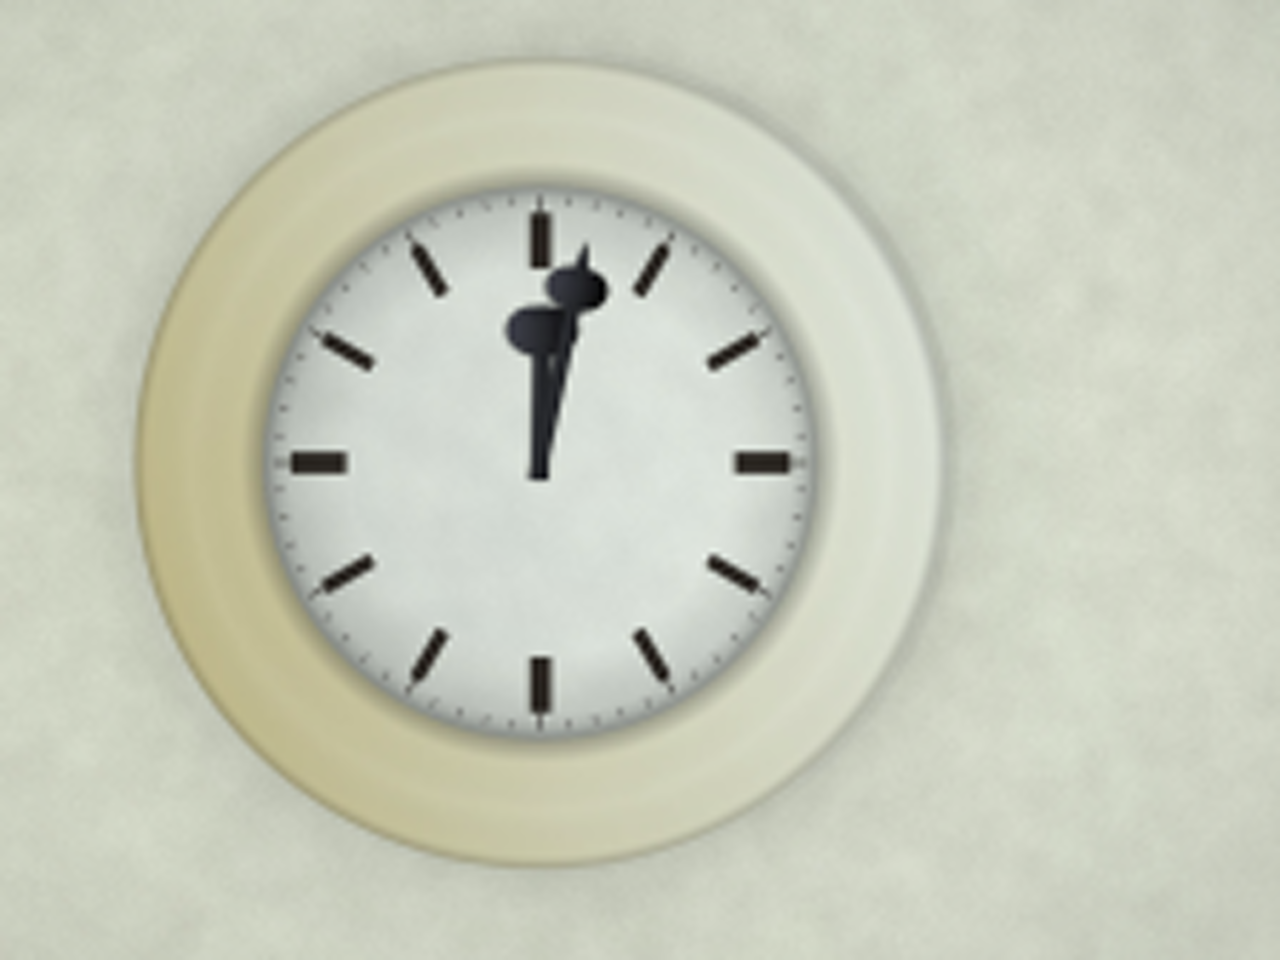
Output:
12.02
